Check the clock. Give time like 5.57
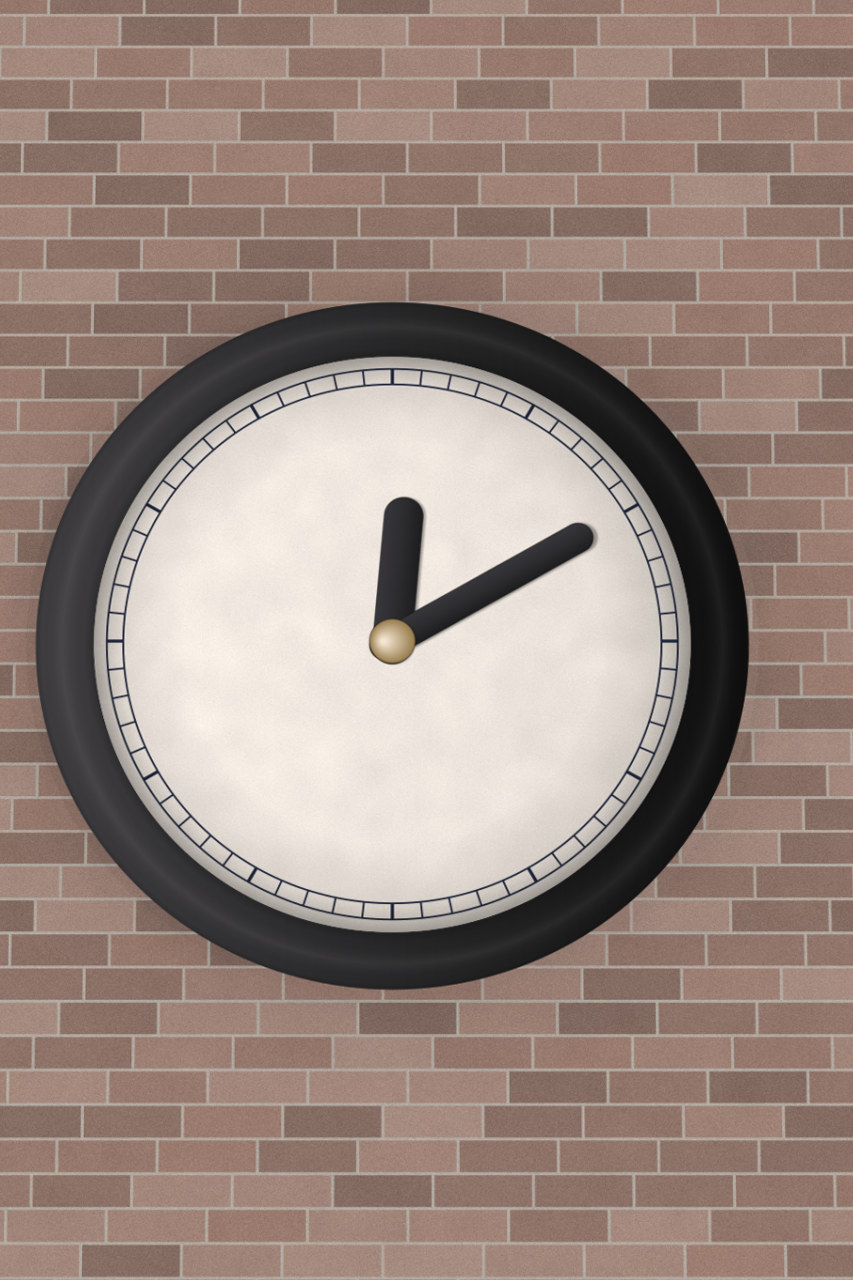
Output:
12.10
